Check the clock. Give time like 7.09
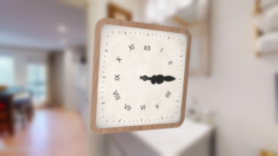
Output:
3.15
